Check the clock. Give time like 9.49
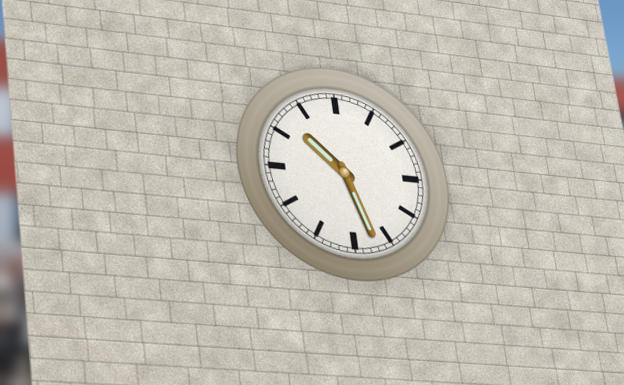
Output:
10.27
